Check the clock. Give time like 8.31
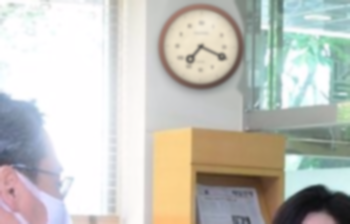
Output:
7.19
